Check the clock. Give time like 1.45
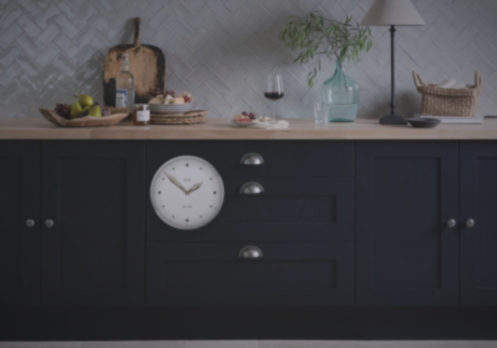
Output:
1.52
